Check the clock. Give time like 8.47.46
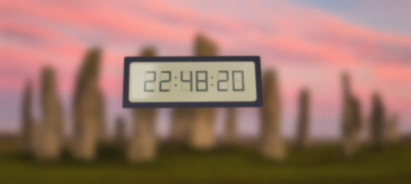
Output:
22.48.20
